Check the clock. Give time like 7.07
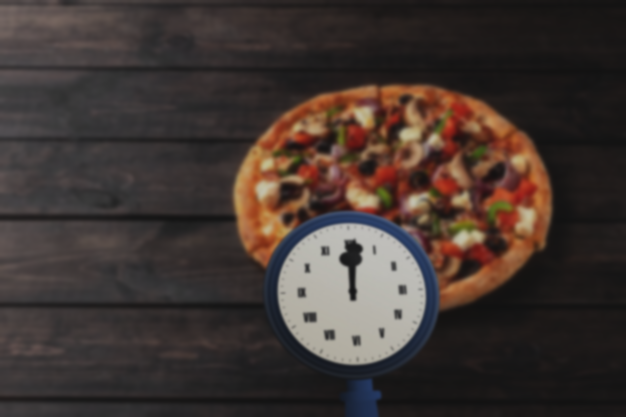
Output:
12.01
